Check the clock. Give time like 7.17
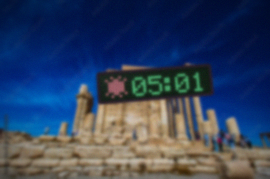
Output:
5.01
